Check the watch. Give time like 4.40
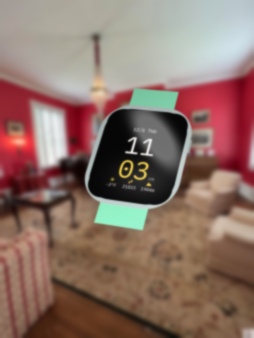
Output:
11.03
